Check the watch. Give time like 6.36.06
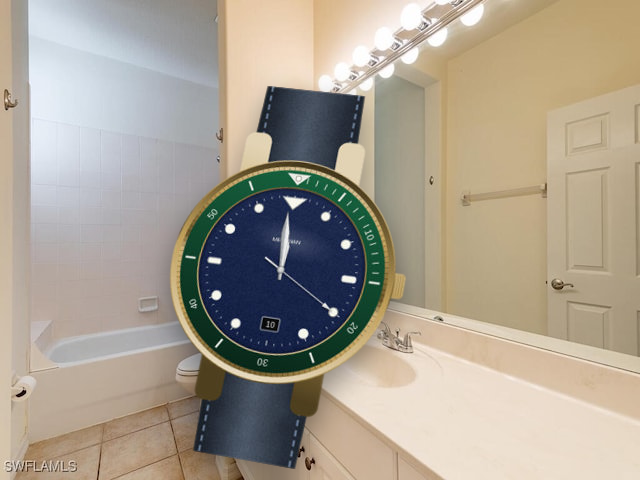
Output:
11.59.20
